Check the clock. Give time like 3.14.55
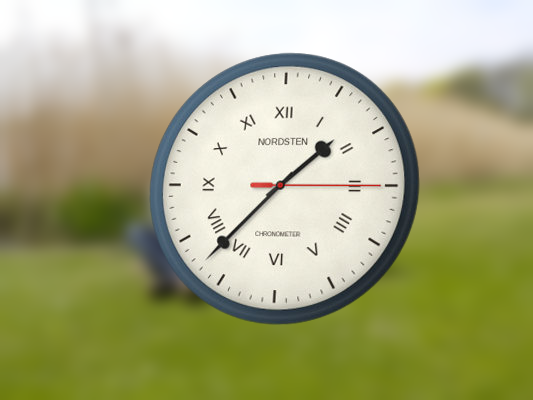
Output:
1.37.15
